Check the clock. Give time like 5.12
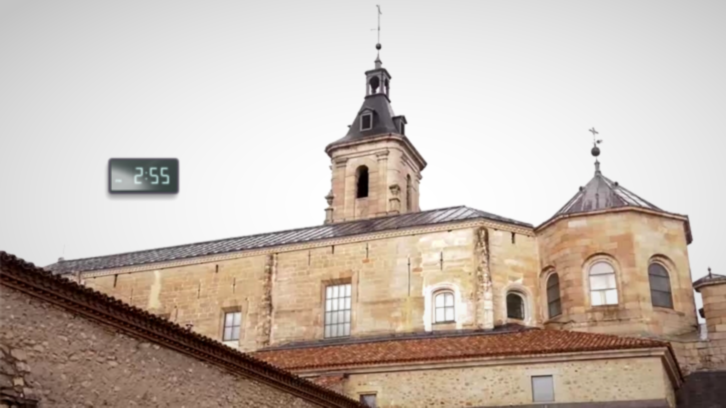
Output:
2.55
